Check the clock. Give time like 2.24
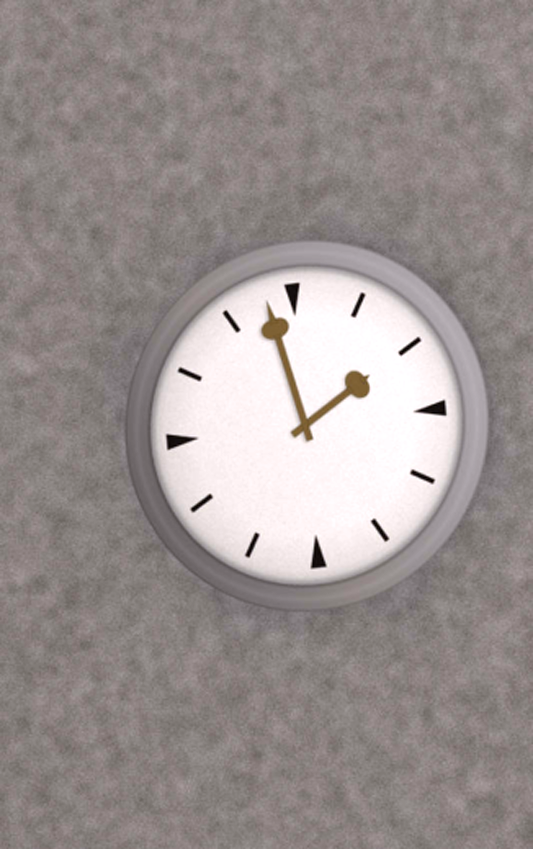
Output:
1.58
